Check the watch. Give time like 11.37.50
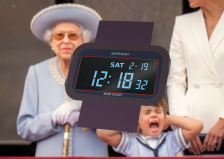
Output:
12.18.32
